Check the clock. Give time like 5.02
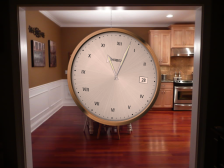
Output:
11.03
